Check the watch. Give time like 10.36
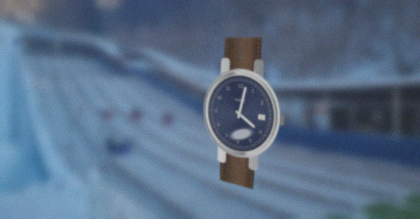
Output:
4.02
